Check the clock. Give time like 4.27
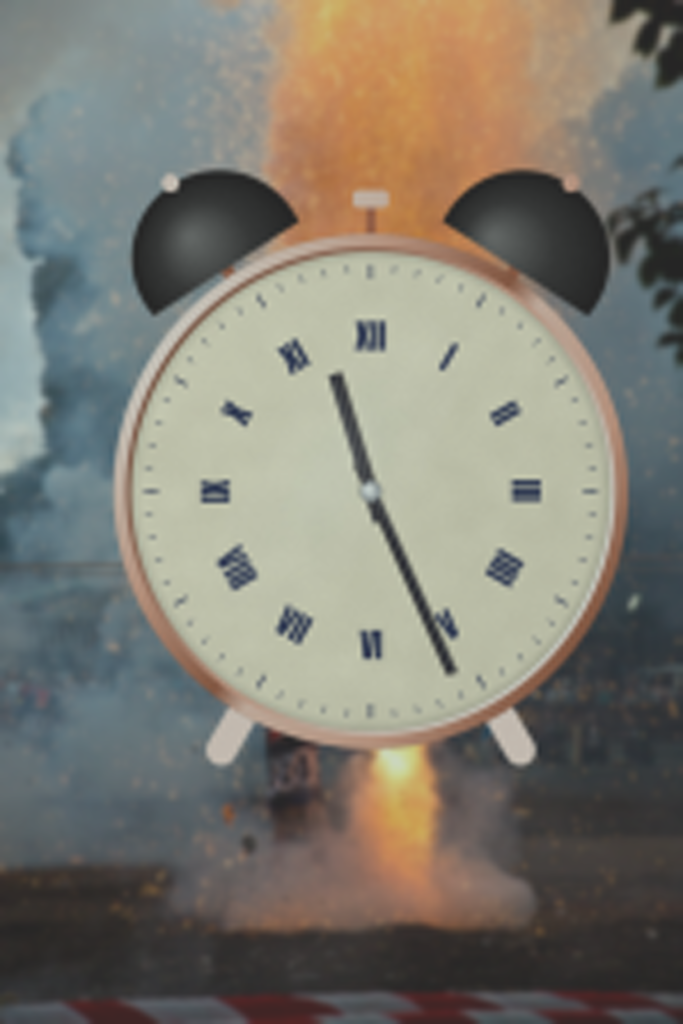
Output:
11.26
